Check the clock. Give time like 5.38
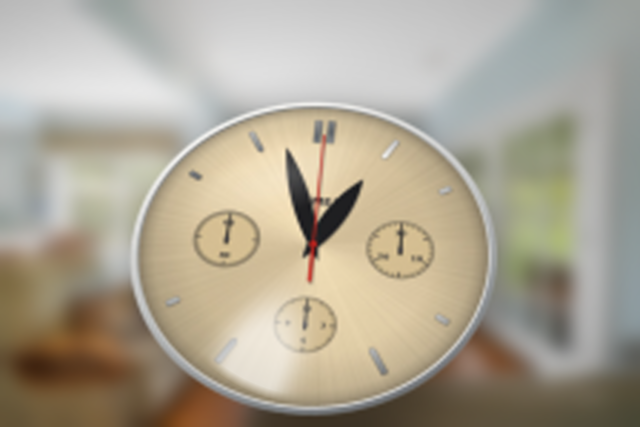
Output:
12.57
